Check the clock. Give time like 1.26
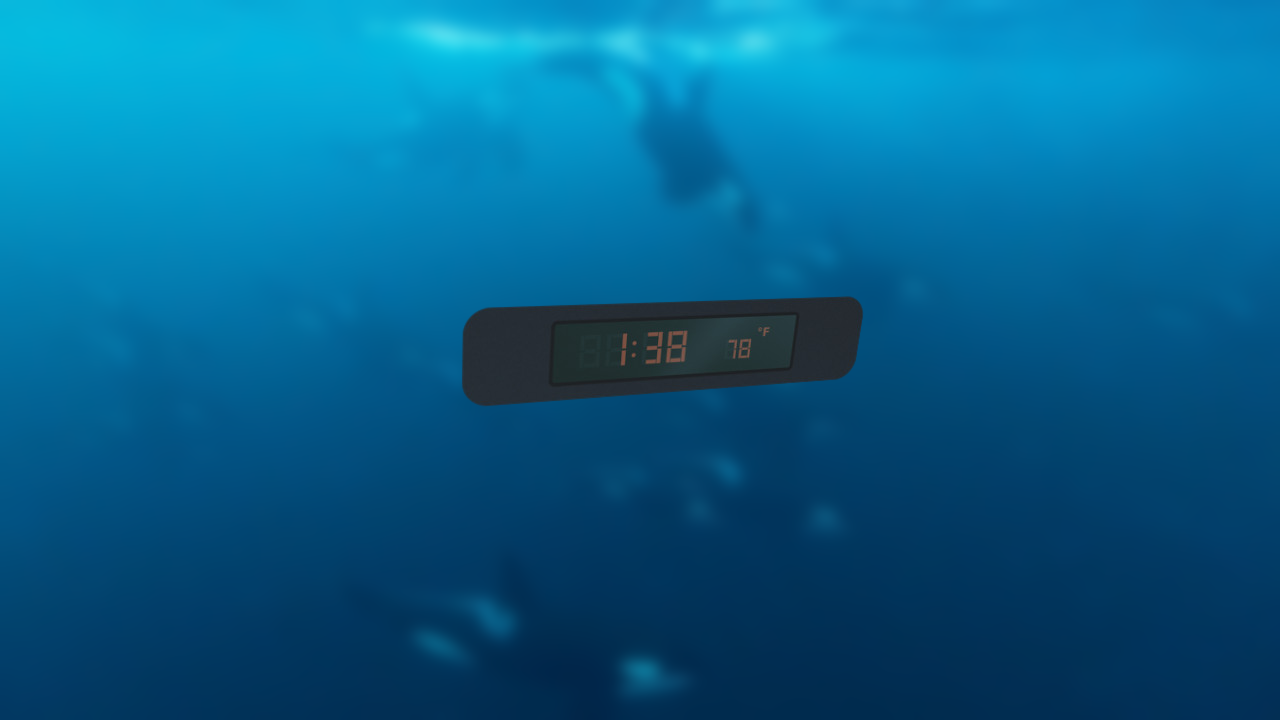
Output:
1.38
